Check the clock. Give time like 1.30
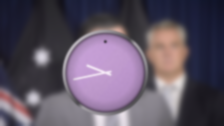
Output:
9.43
